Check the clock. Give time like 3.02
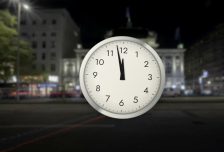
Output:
11.58
